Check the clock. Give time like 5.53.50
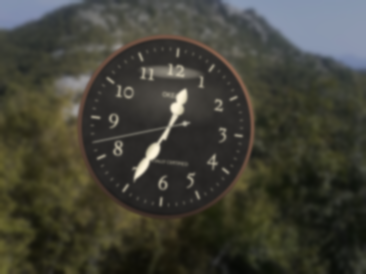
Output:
12.34.42
